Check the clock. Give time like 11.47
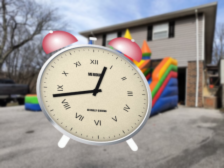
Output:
12.43
